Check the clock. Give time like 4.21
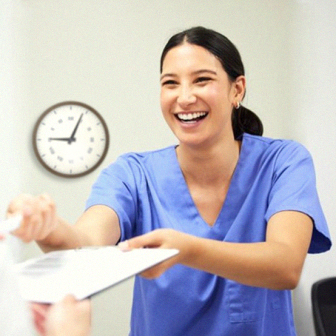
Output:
9.04
